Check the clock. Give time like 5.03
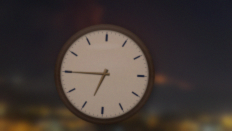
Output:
6.45
